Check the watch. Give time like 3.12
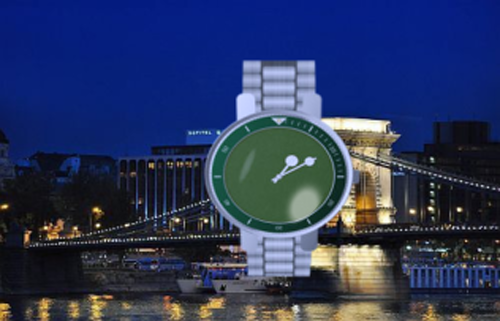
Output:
1.10
